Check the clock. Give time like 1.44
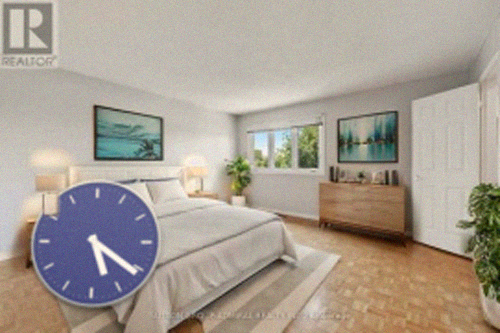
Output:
5.21
